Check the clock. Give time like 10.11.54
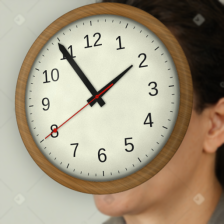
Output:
1.54.40
